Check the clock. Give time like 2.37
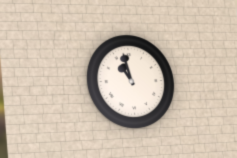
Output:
10.58
